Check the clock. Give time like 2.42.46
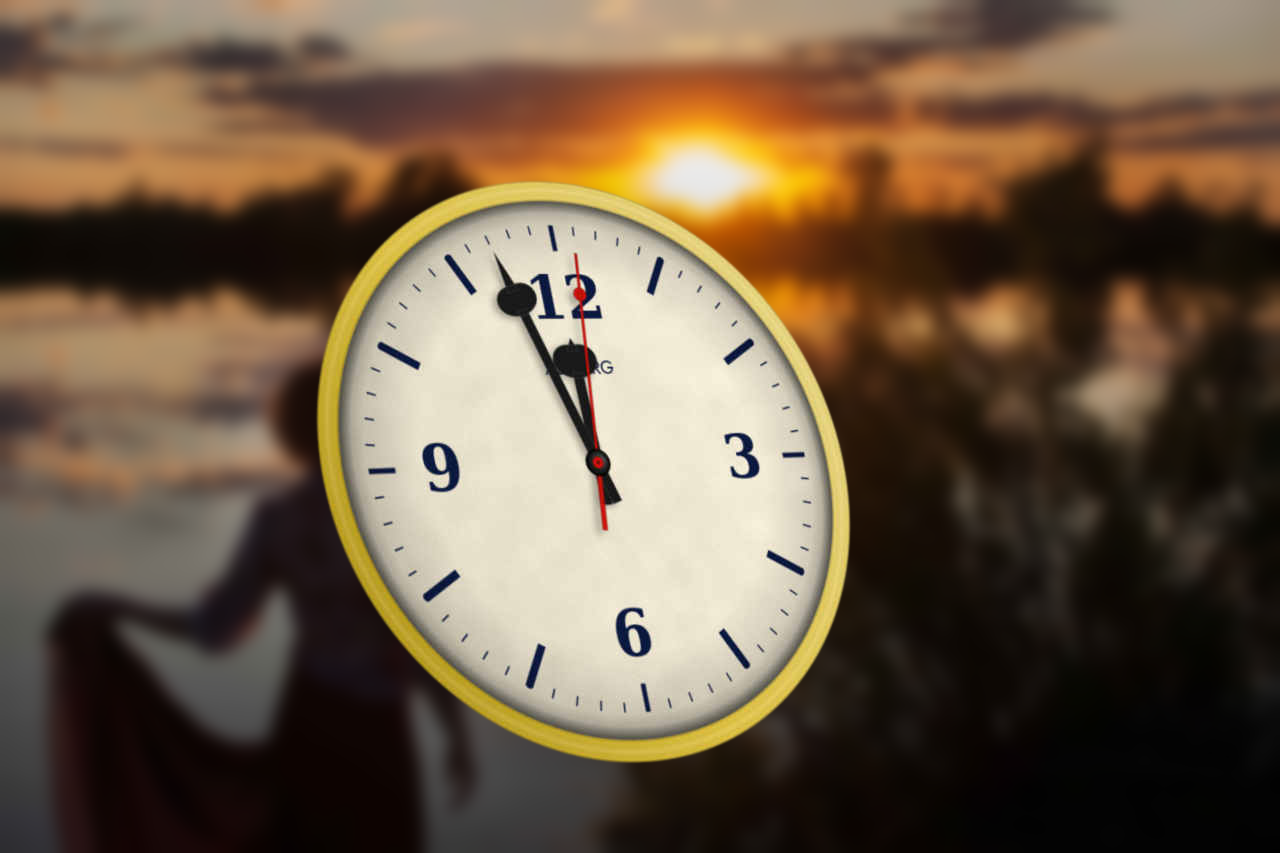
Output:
11.57.01
